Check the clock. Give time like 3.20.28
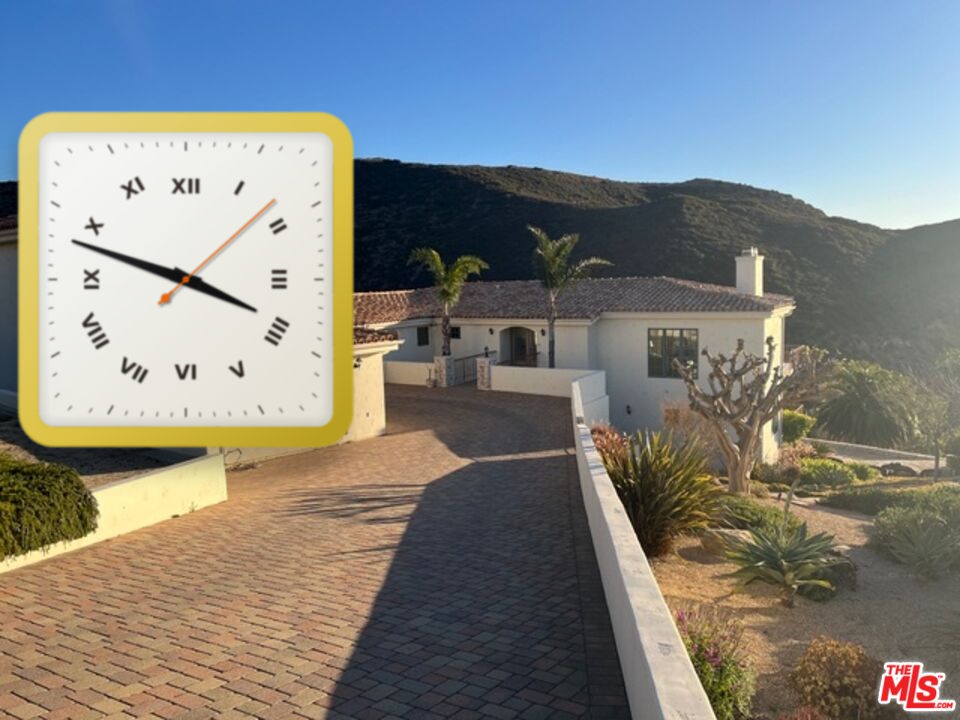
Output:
3.48.08
